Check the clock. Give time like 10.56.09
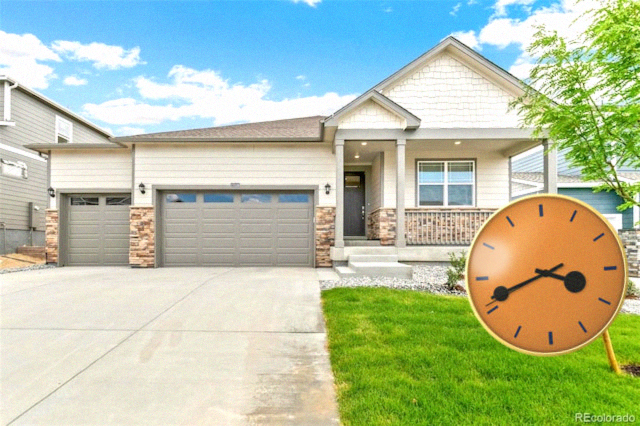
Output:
3.41.41
